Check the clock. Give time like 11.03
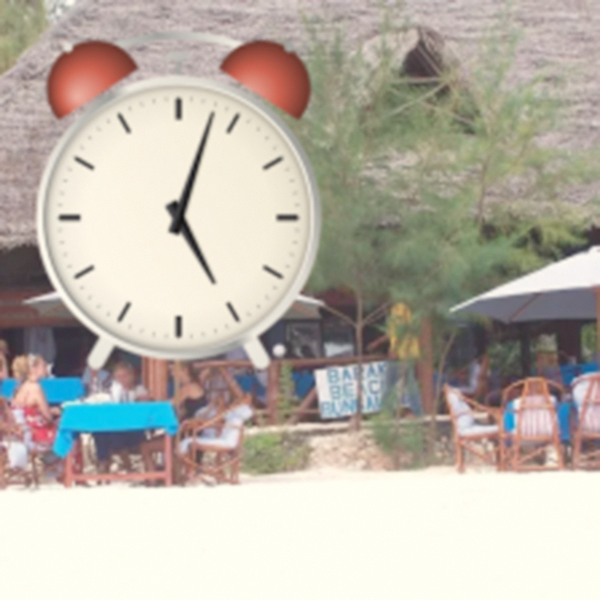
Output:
5.03
